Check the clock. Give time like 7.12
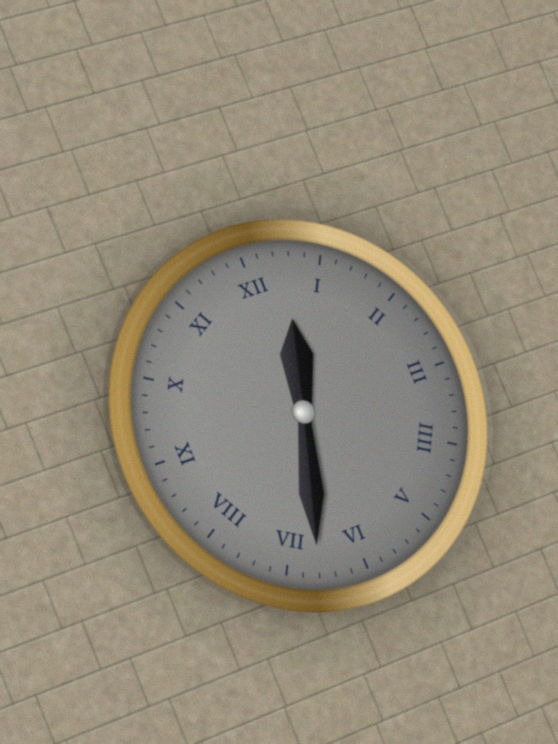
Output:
12.33
